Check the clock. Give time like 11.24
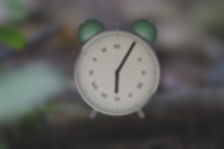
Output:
6.05
